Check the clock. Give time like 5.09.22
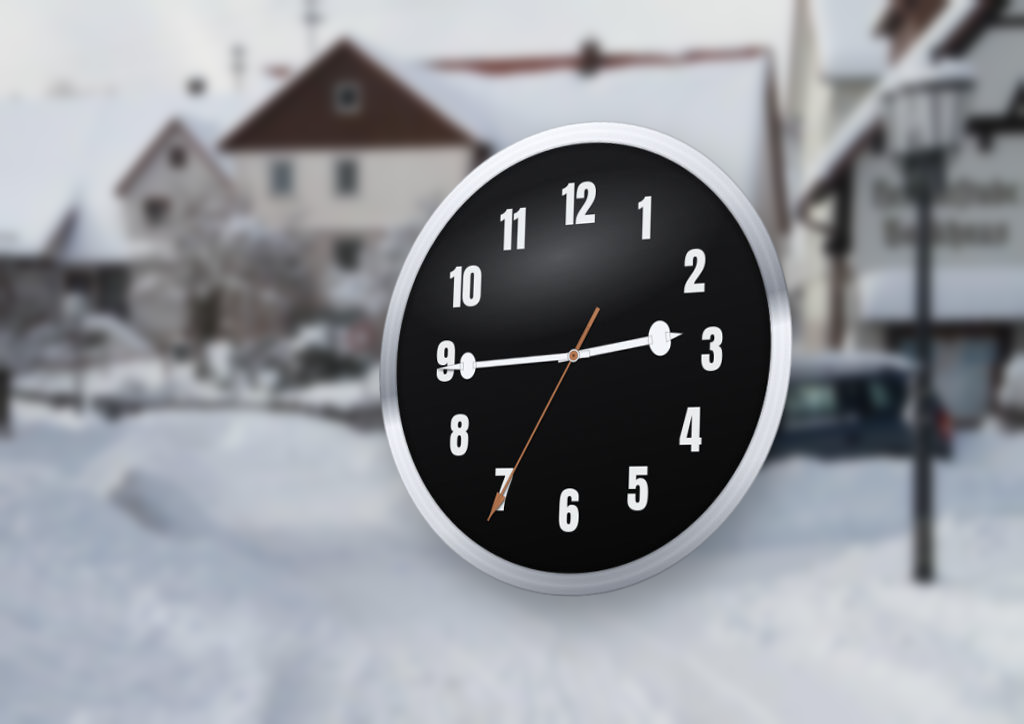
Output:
2.44.35
